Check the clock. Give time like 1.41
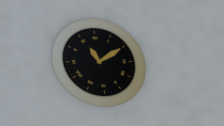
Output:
11.10
